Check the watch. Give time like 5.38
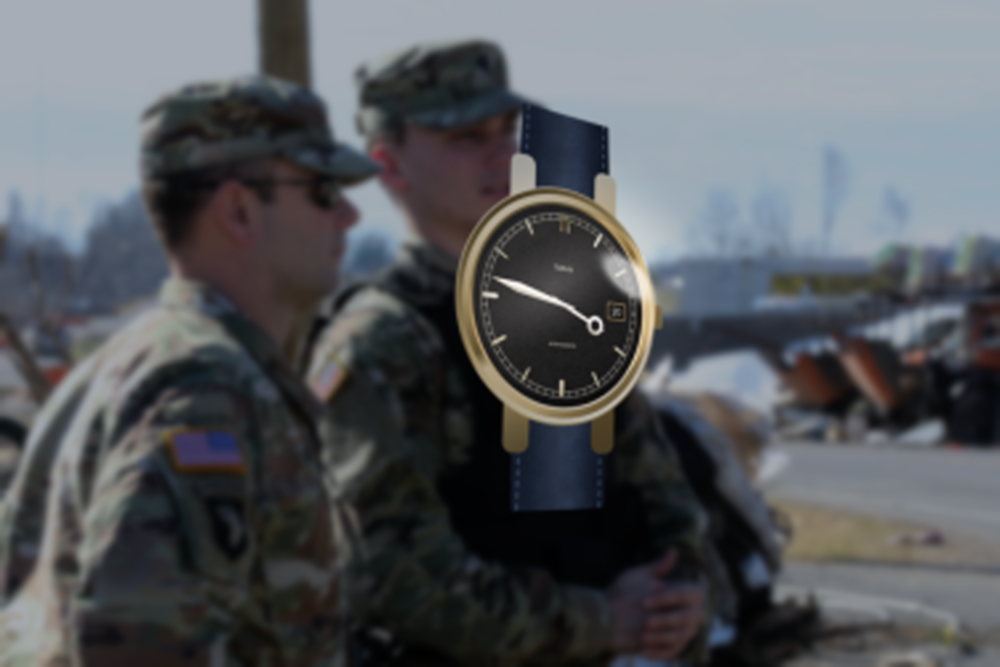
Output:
3.47
